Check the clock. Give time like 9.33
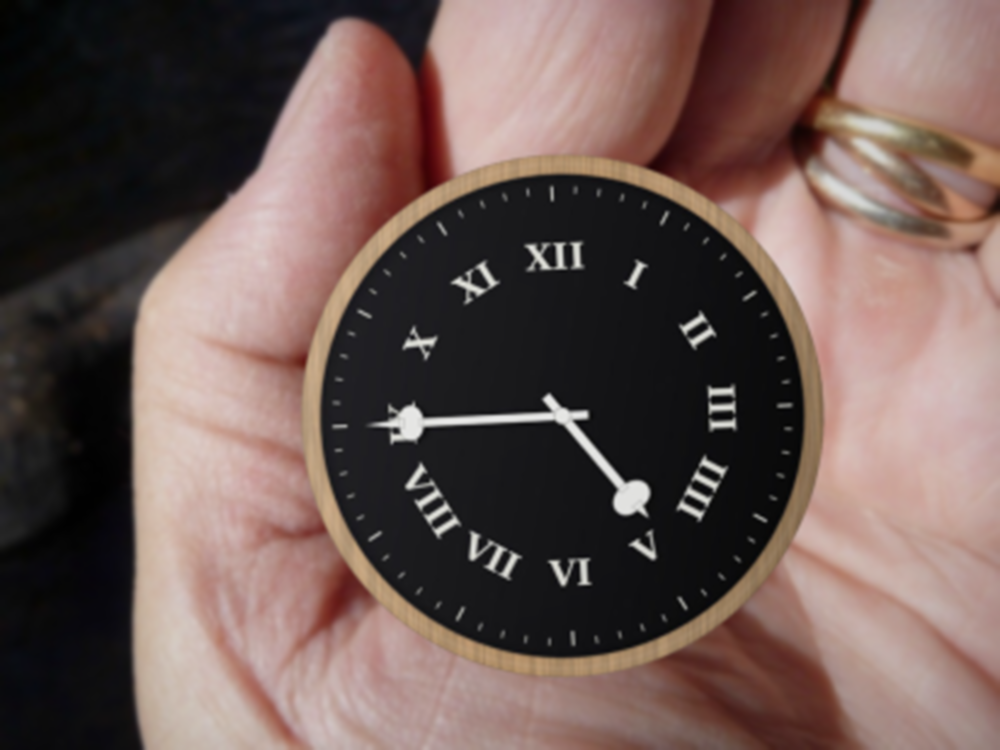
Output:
4.45
